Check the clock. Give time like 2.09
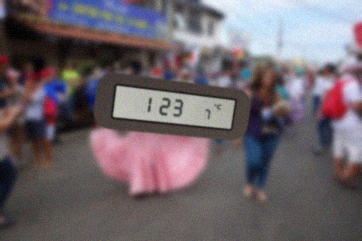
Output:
1.23
